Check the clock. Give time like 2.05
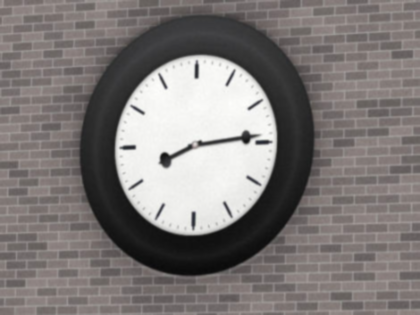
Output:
8.14
